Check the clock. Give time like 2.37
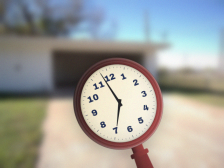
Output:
6.58
